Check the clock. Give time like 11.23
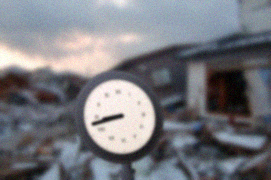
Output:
8.43
